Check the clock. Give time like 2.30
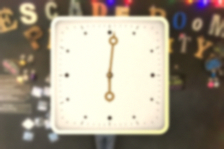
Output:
6.01
